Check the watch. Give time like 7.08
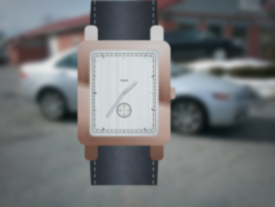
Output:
1.36
